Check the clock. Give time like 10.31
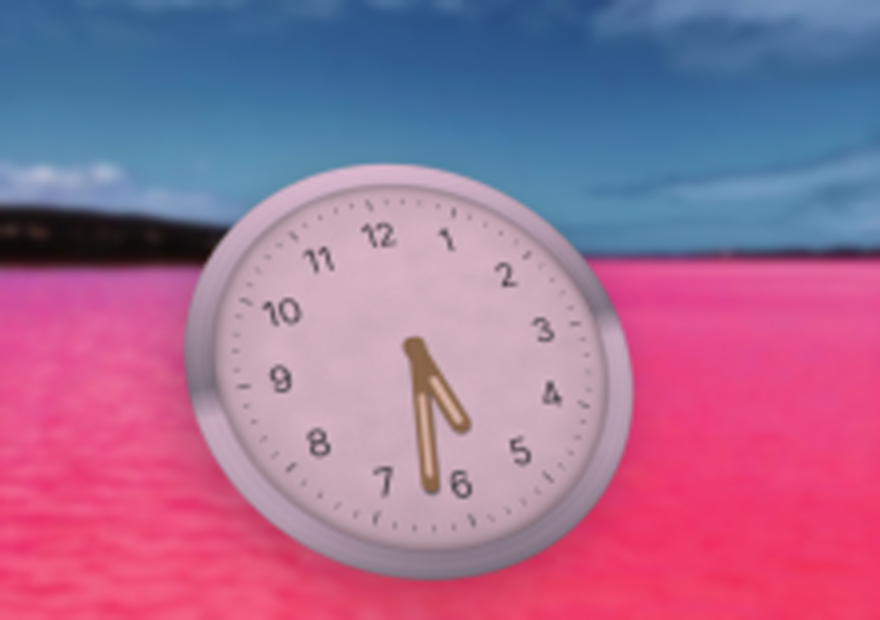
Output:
5.32
